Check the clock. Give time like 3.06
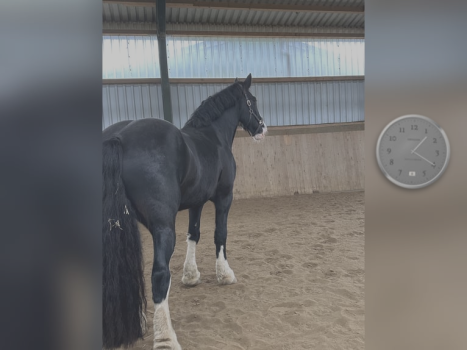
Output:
1.20
